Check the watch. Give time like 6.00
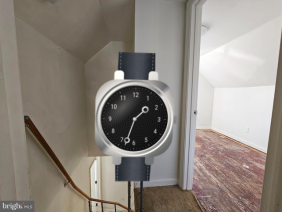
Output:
1.33
